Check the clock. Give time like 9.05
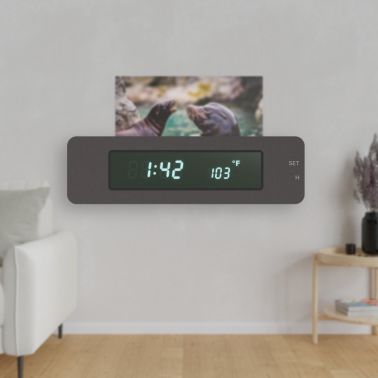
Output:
1.42
